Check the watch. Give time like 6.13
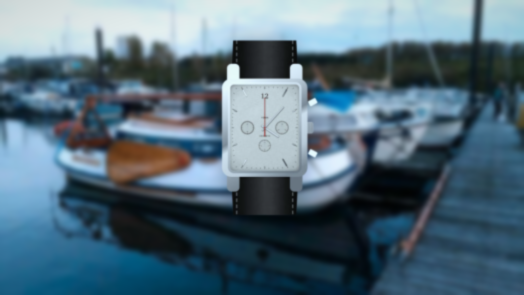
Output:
4.07
